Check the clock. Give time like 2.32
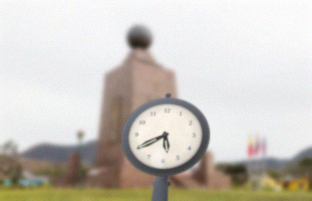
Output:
5.40
